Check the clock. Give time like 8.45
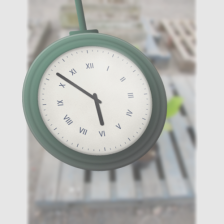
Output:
5.52
